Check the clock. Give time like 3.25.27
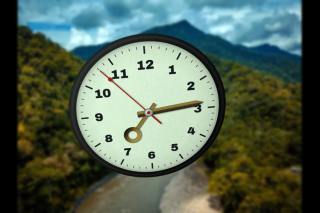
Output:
7.13.53
